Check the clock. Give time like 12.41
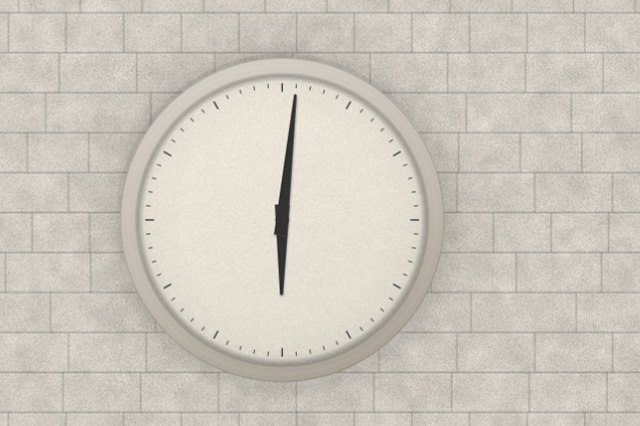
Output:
6.01
